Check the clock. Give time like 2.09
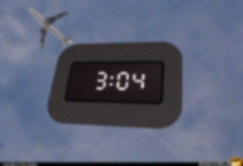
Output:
3.04
